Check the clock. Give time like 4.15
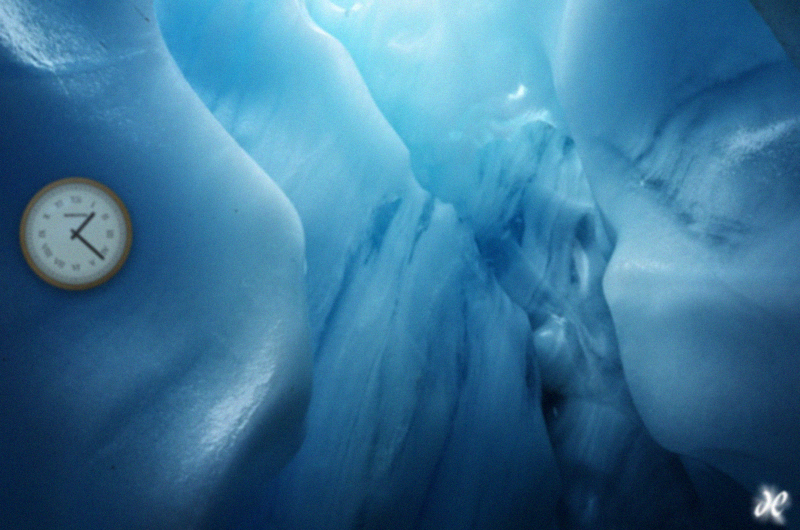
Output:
1.22
